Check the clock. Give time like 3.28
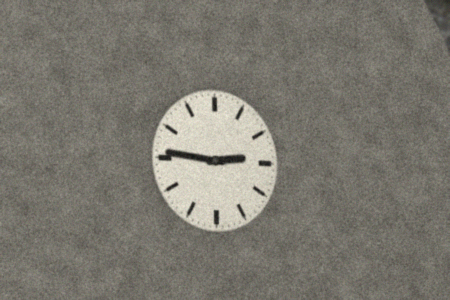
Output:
2.46
